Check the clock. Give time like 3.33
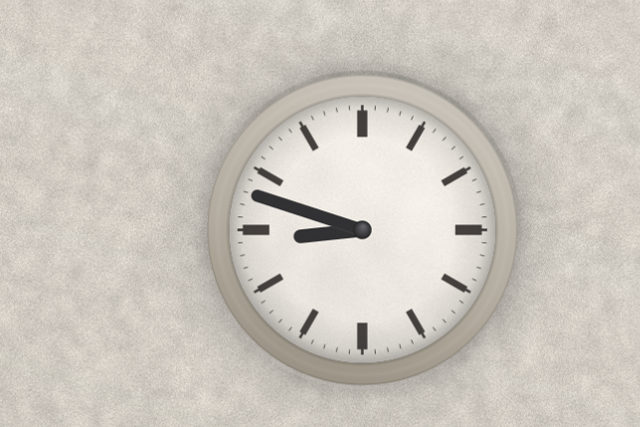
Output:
8.48
